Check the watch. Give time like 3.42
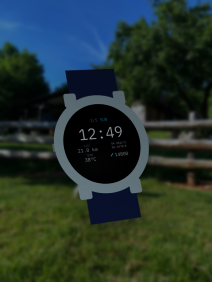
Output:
12.49
